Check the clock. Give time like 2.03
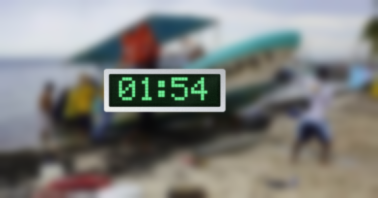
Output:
1.54
